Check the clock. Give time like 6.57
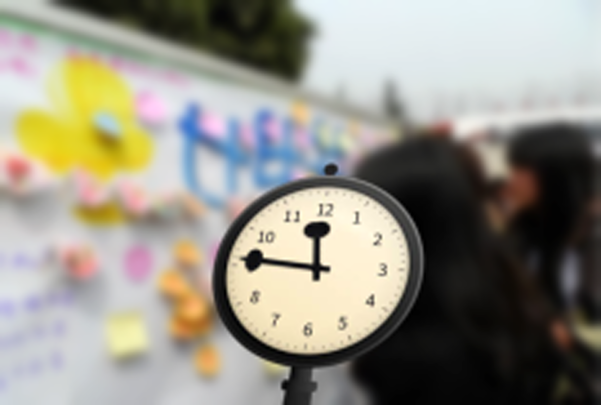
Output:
11.46
